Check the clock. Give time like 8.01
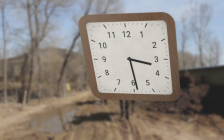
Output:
3.29
